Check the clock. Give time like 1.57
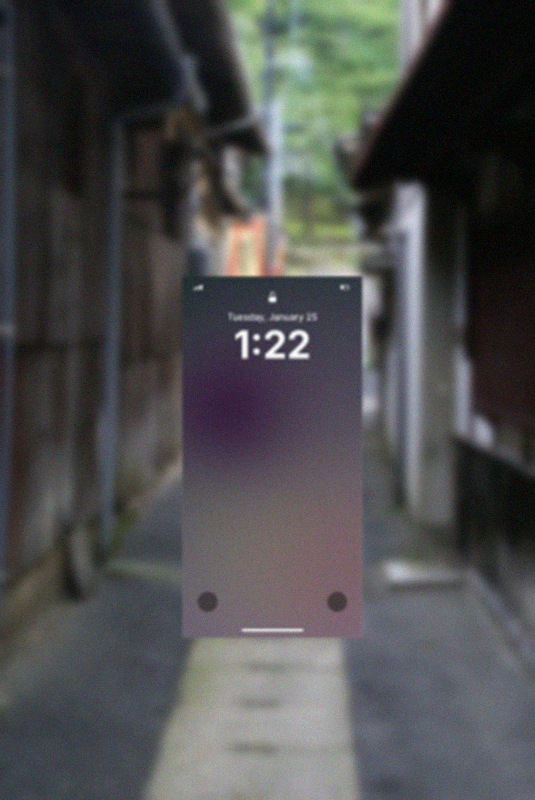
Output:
1.22
